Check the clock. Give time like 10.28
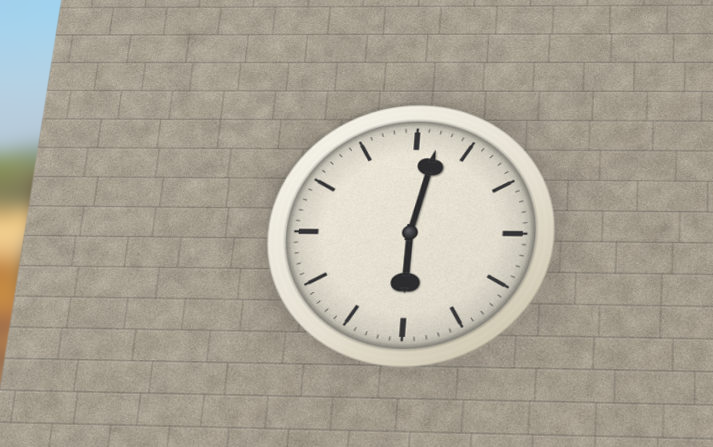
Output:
6.02
